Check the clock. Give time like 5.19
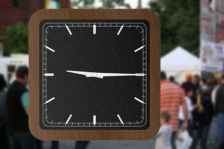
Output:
9.15
